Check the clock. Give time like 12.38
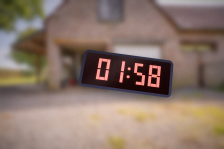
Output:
1.58
